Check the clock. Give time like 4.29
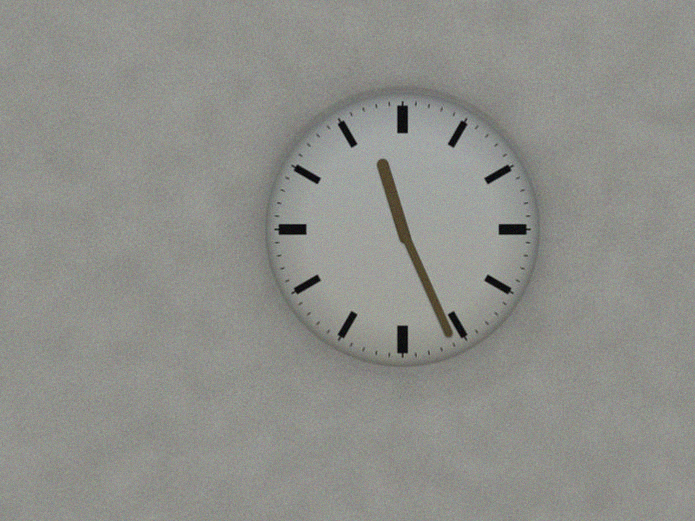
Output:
11.26
